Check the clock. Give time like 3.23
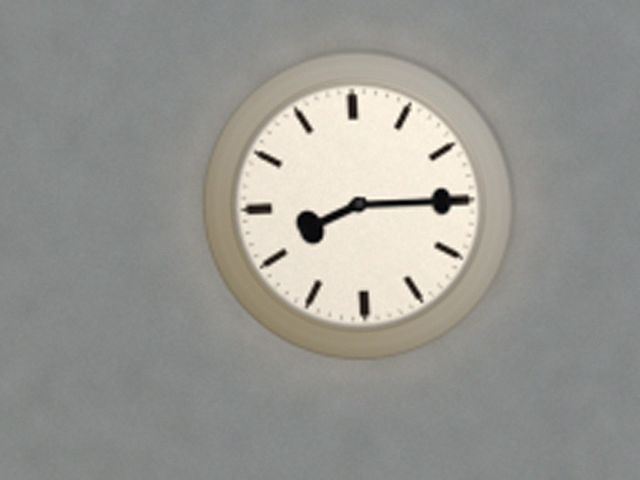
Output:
8.15
